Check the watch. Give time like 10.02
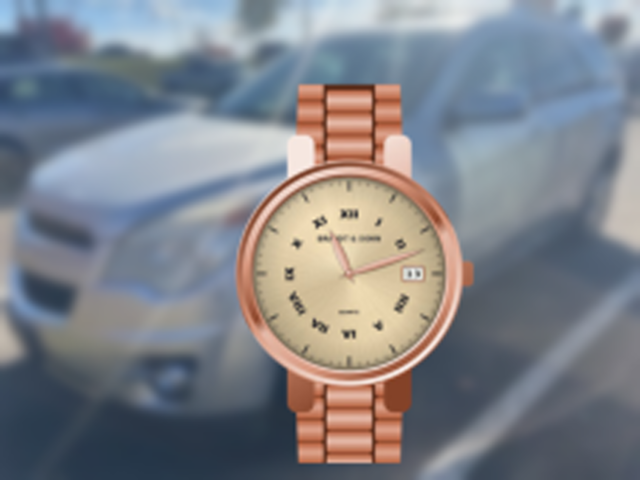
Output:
11.12
